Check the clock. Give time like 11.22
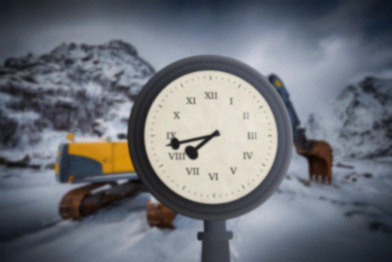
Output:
7.43
